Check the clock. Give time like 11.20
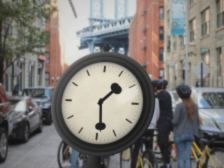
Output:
1.29
